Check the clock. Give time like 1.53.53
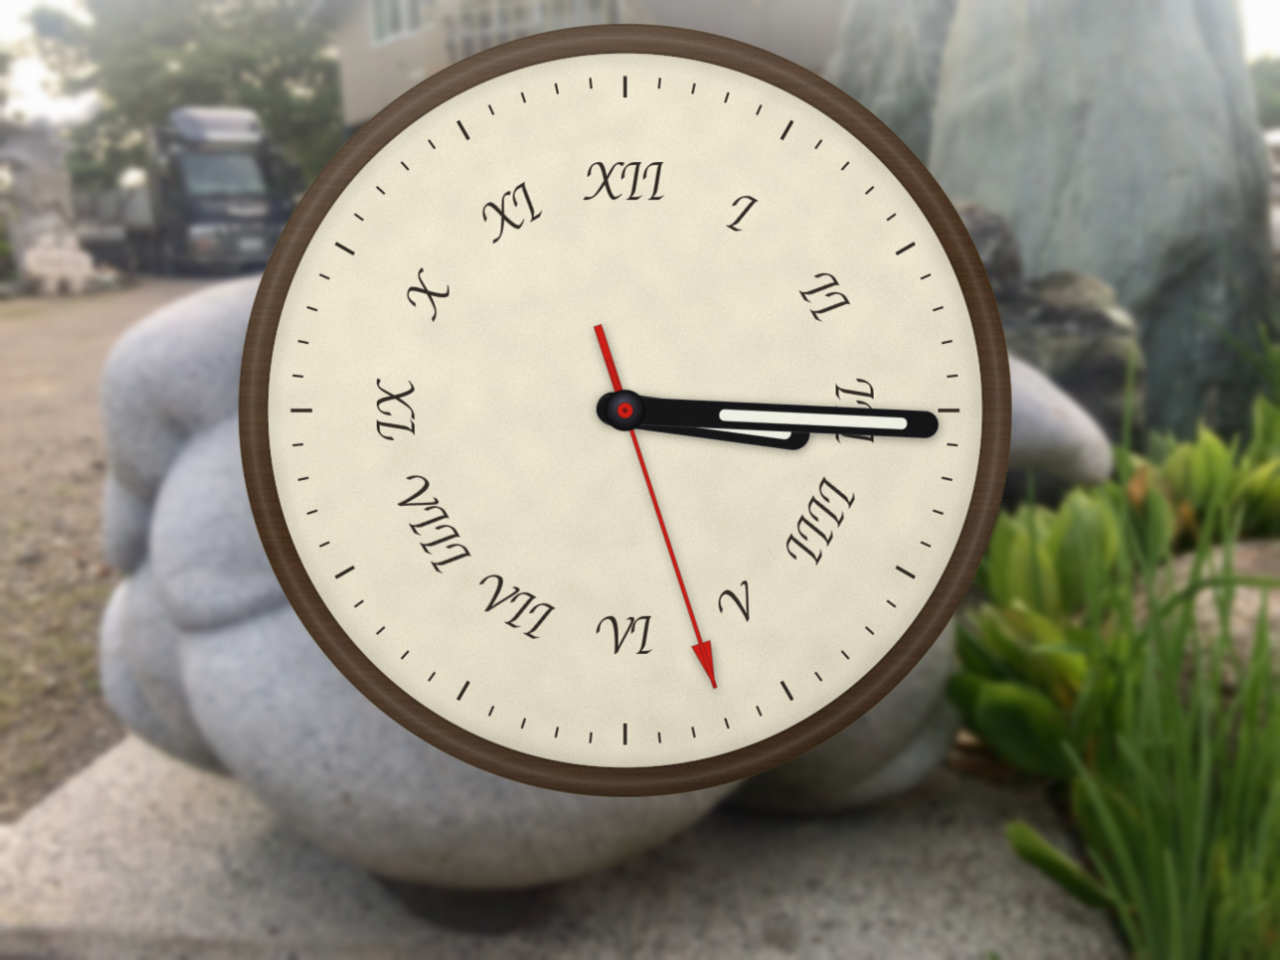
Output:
3.15.27
